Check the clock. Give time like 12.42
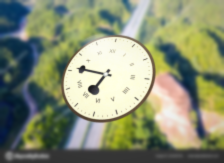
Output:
6.46
